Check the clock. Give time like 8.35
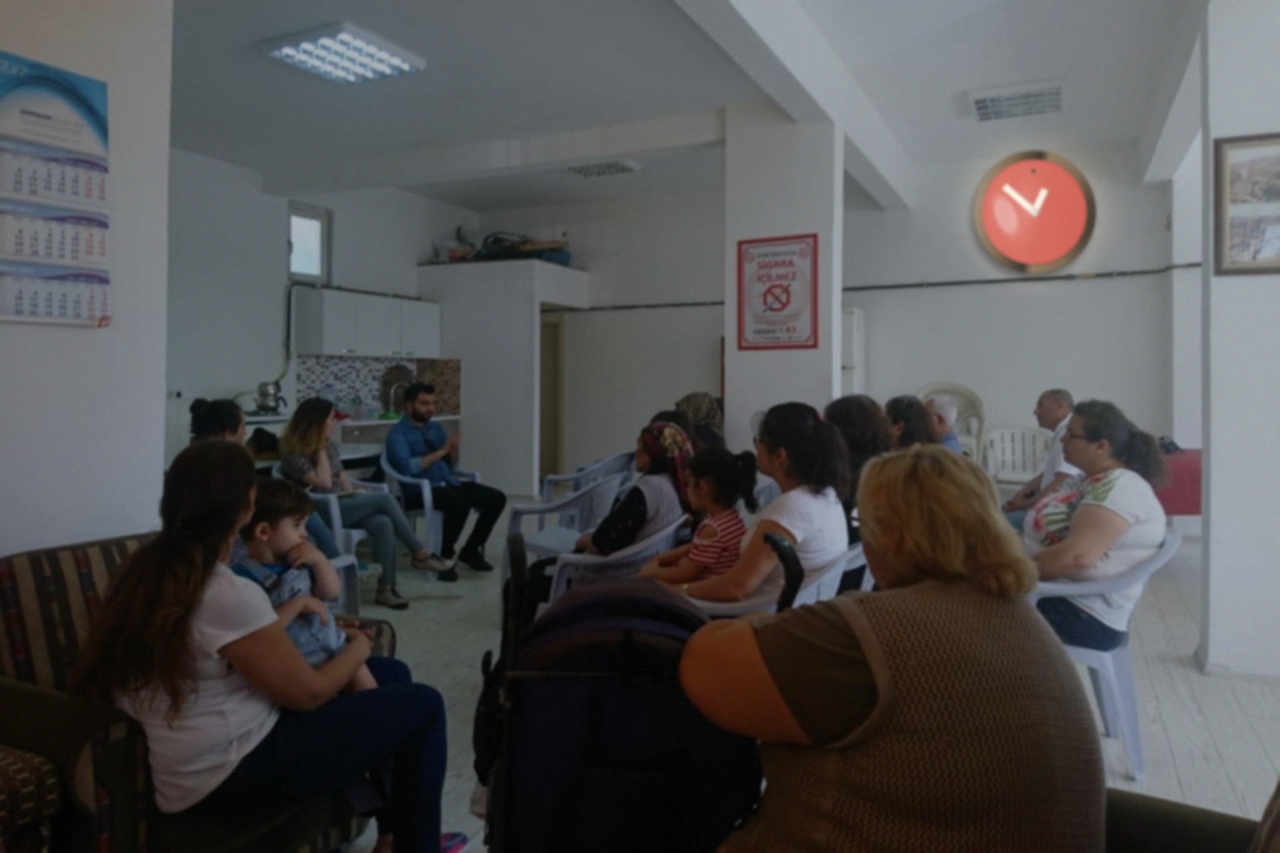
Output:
12.52
